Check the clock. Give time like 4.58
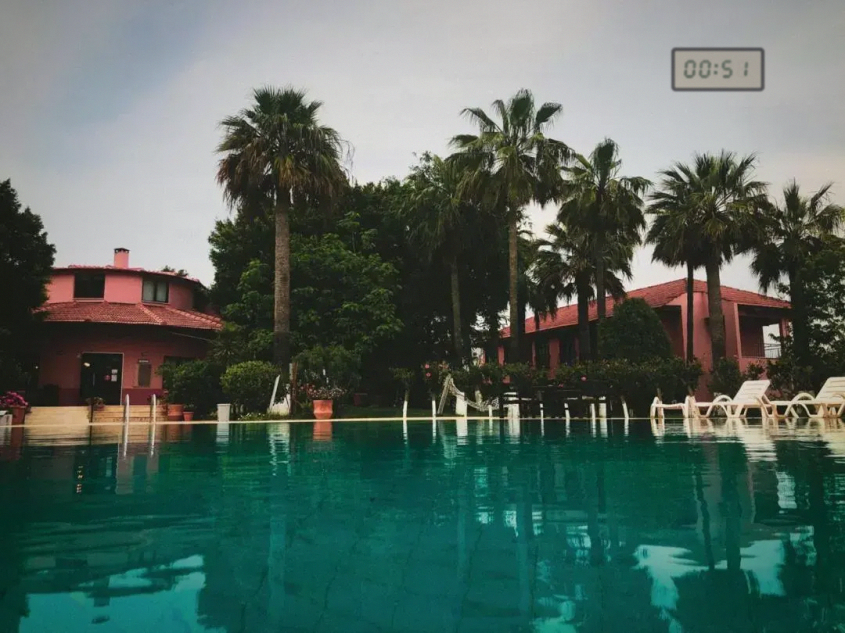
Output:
0.51
